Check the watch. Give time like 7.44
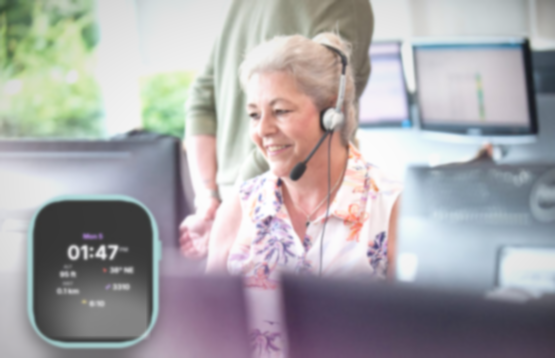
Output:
1.47
